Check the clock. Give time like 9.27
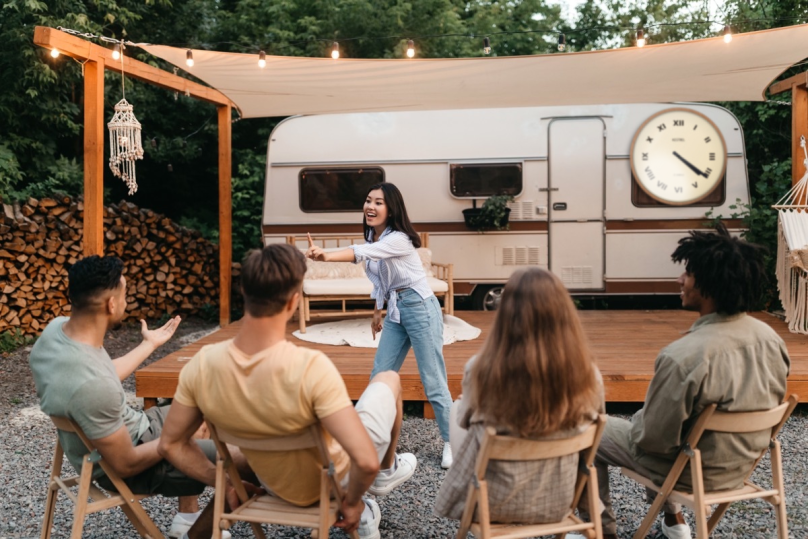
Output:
4.21
